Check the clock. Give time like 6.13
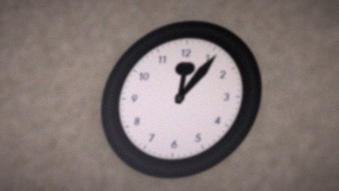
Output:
12.06
